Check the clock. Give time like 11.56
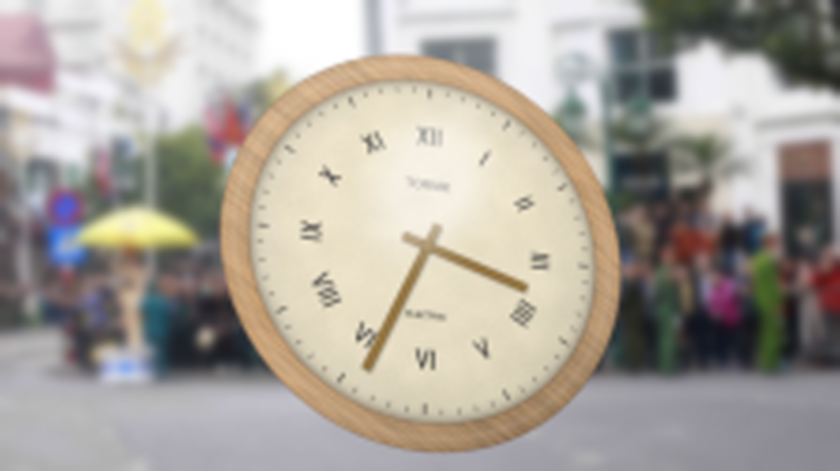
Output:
3.34
